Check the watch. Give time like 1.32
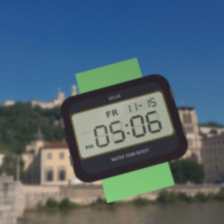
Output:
5.06
